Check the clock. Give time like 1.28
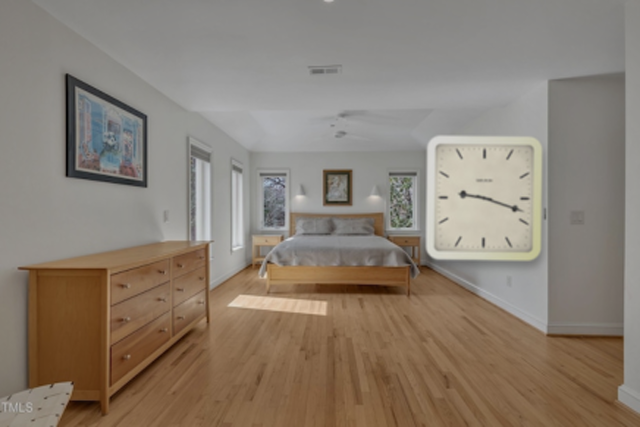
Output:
9.18
